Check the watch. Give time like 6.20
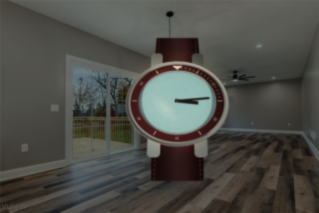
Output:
3.14
